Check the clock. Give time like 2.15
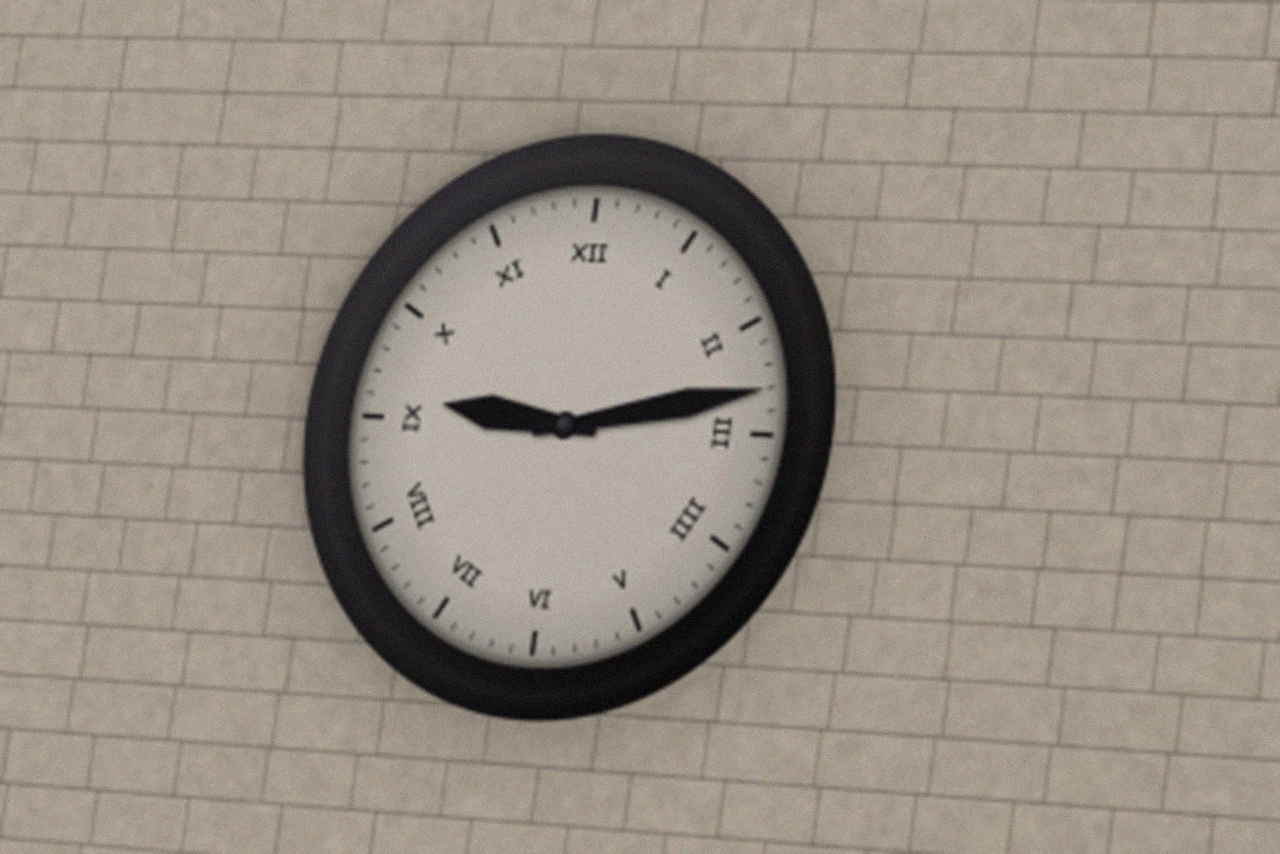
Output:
9.13
